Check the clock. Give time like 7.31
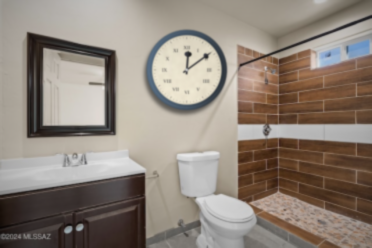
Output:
12.09
